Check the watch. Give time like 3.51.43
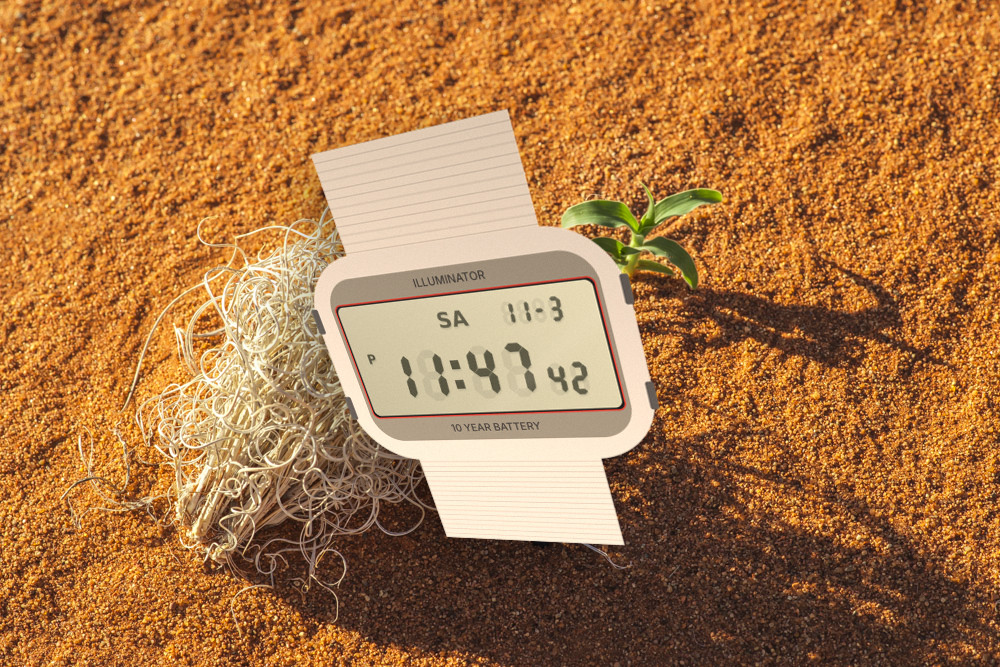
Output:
11.47.42
